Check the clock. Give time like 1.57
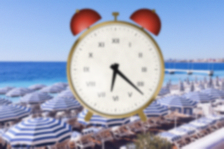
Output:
6.22
